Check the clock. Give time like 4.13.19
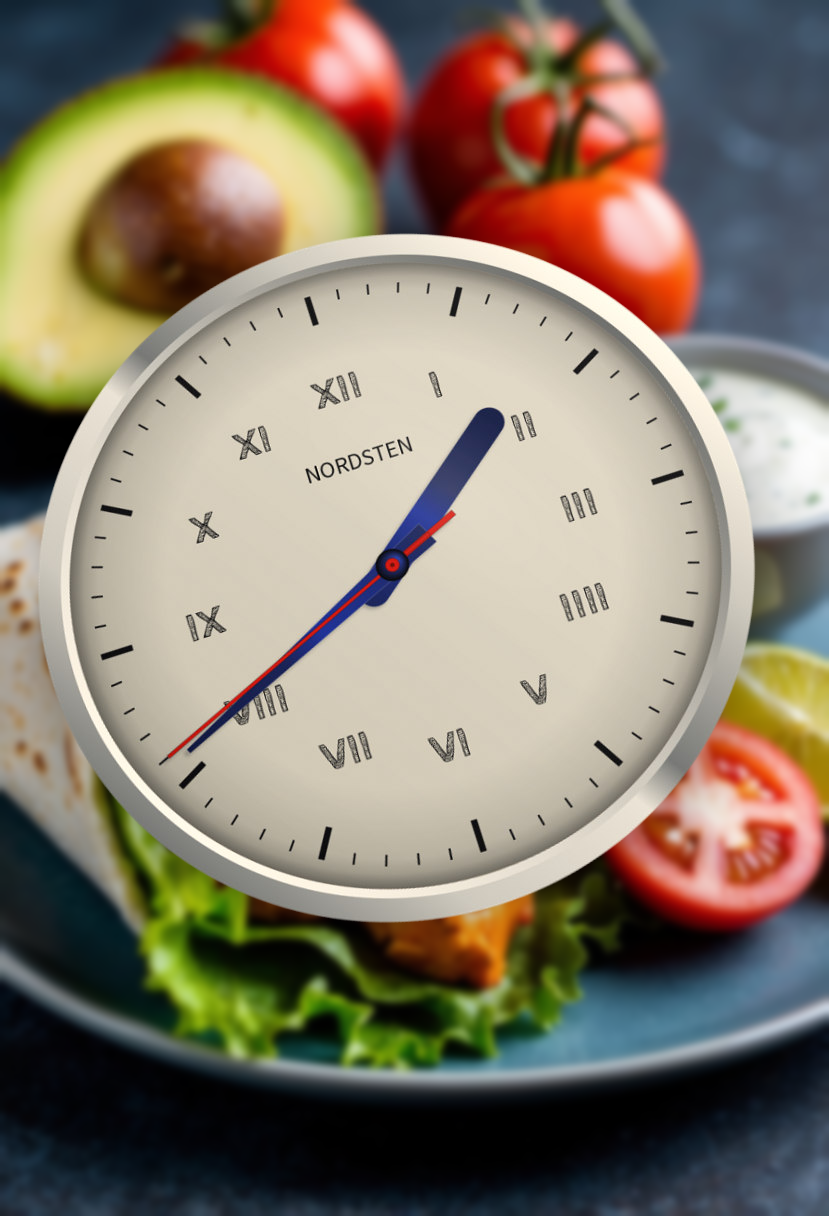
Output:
1.40.41
